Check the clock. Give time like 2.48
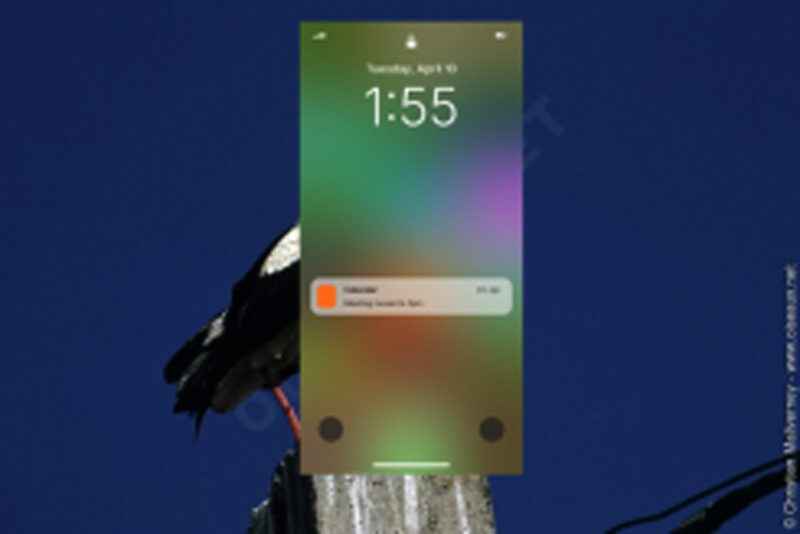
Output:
1.55
